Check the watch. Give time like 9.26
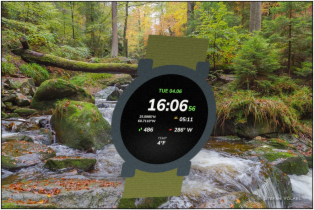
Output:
16.06
